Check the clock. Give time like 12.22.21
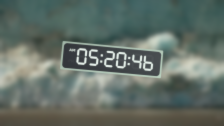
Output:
5.20.46
